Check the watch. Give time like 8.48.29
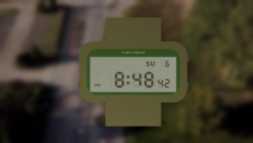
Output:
8.48.42
